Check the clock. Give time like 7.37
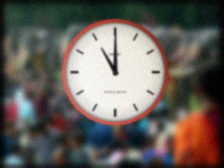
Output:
11.00
